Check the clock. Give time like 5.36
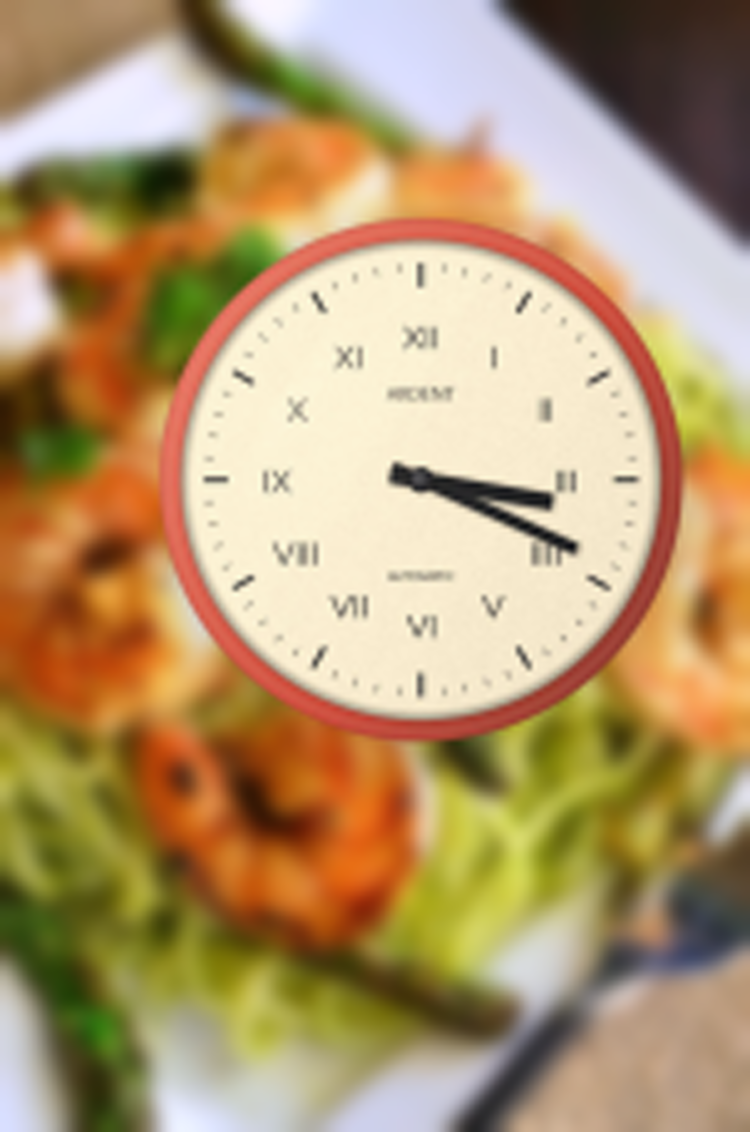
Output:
3.19
